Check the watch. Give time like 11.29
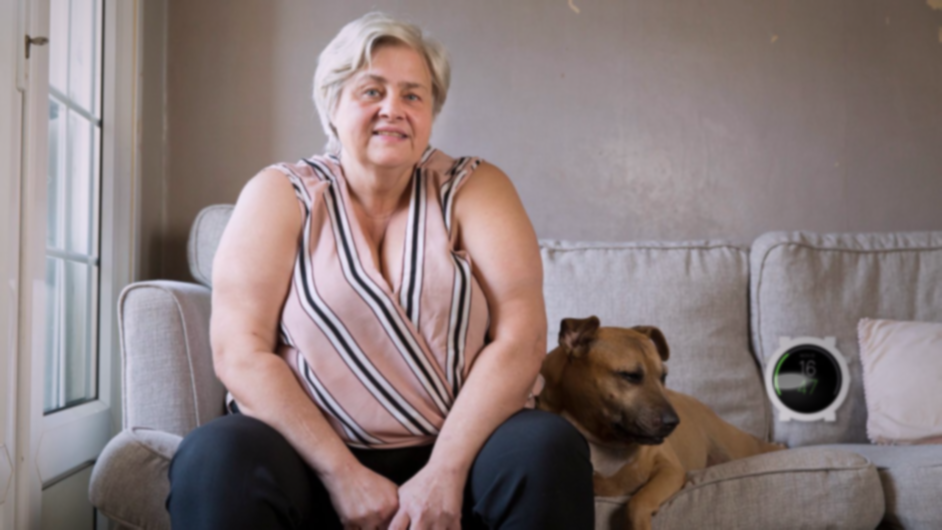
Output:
16.47
